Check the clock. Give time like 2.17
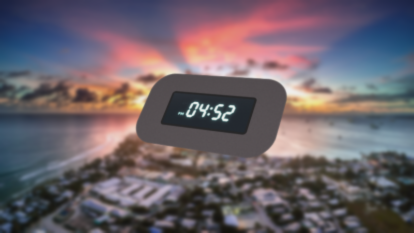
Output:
4.52
